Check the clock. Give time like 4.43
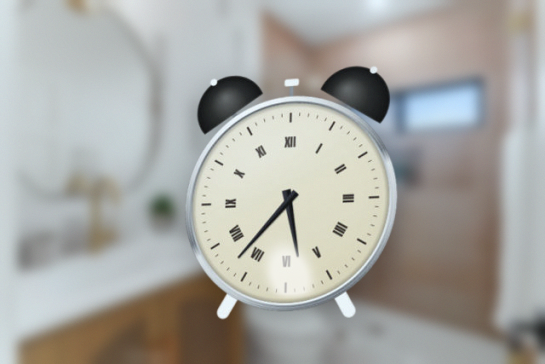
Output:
5.37
